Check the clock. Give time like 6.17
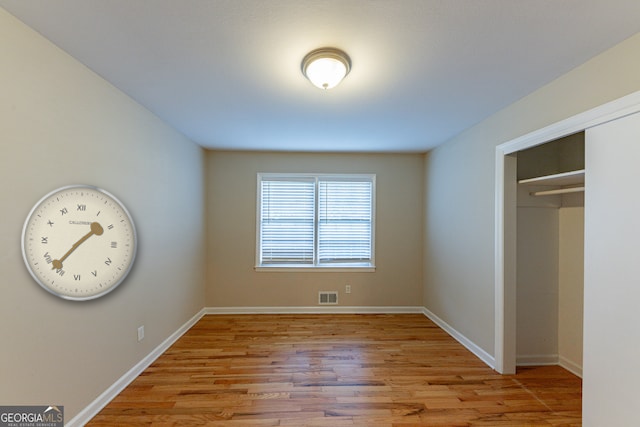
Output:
1.37
